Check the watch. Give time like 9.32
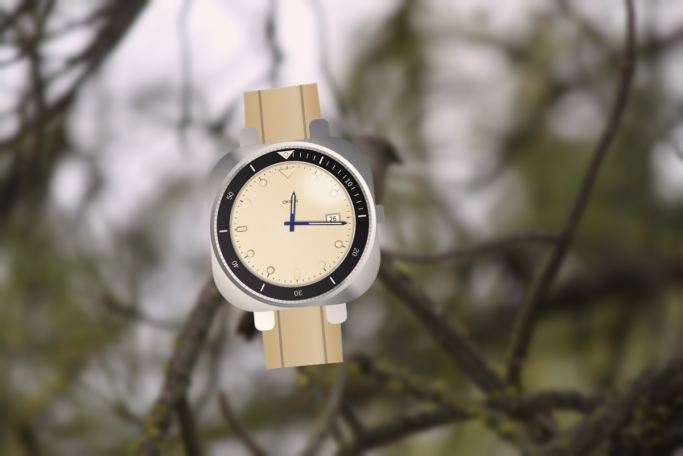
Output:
12.16
